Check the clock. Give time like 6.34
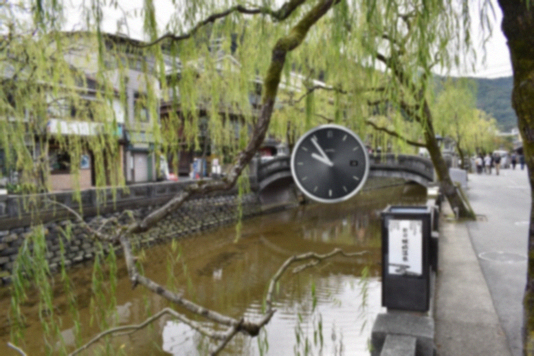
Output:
9.54
